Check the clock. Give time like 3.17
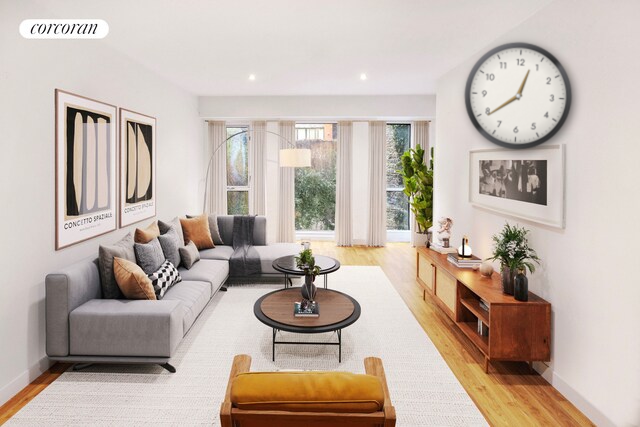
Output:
12.39
